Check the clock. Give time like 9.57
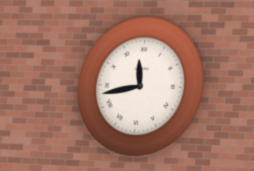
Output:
11.43
